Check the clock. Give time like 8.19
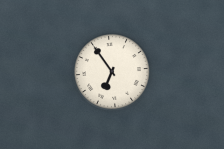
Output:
6.55
